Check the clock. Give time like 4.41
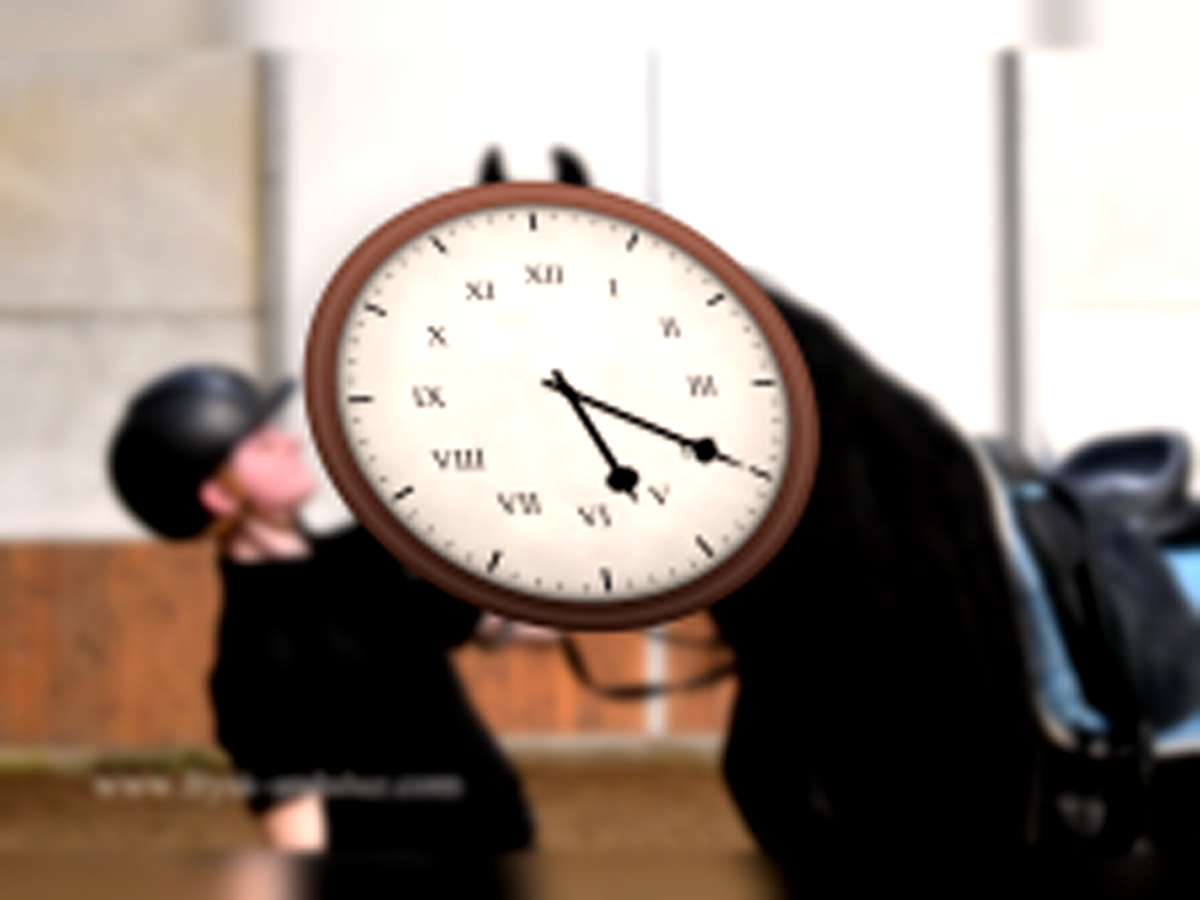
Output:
5.20
